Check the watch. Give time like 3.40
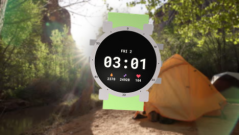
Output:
3.01
